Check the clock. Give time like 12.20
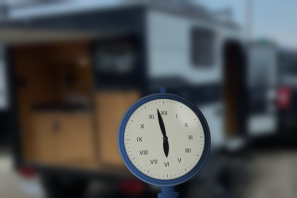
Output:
5.58
